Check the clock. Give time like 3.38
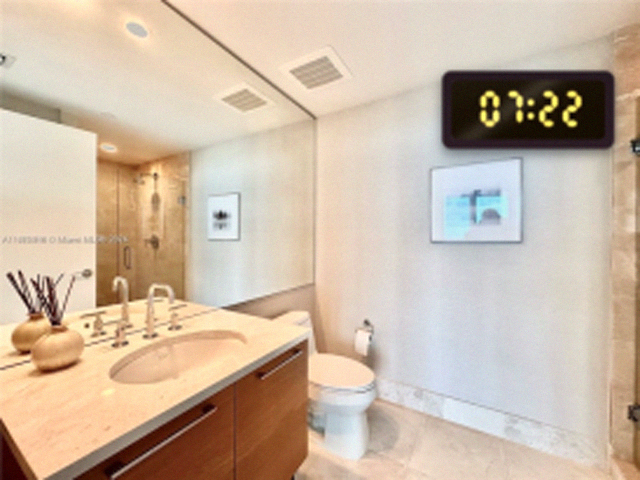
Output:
7.22
